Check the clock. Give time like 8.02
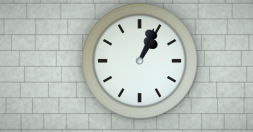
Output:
1.04
